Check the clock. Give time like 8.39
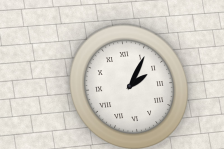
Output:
2.06
